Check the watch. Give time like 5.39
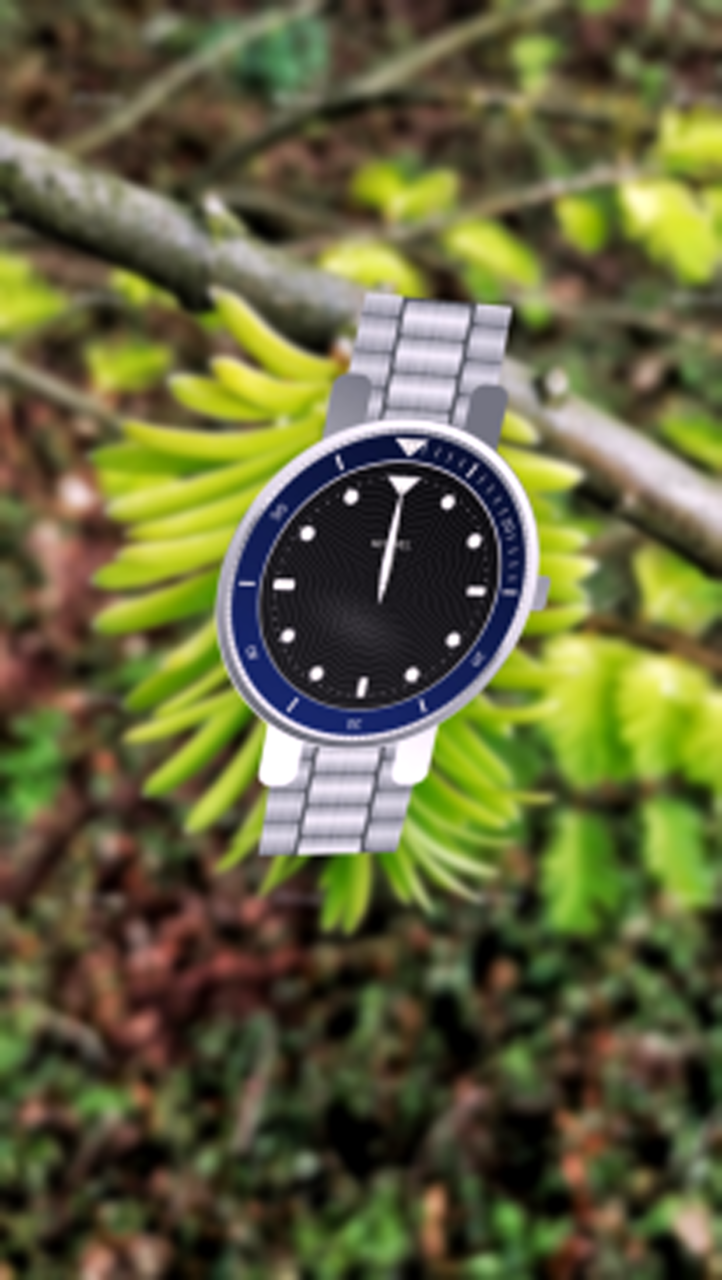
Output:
12.00
